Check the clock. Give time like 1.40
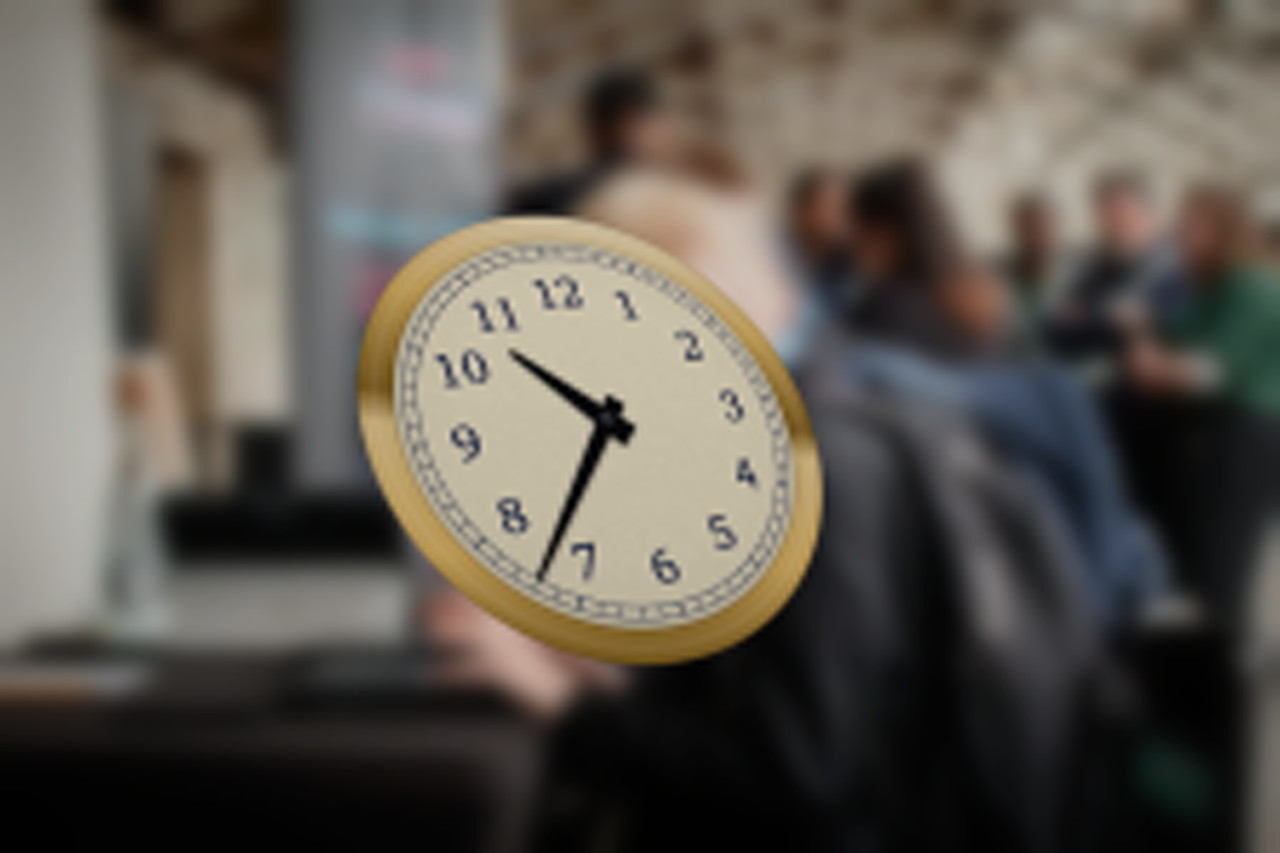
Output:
10.37
